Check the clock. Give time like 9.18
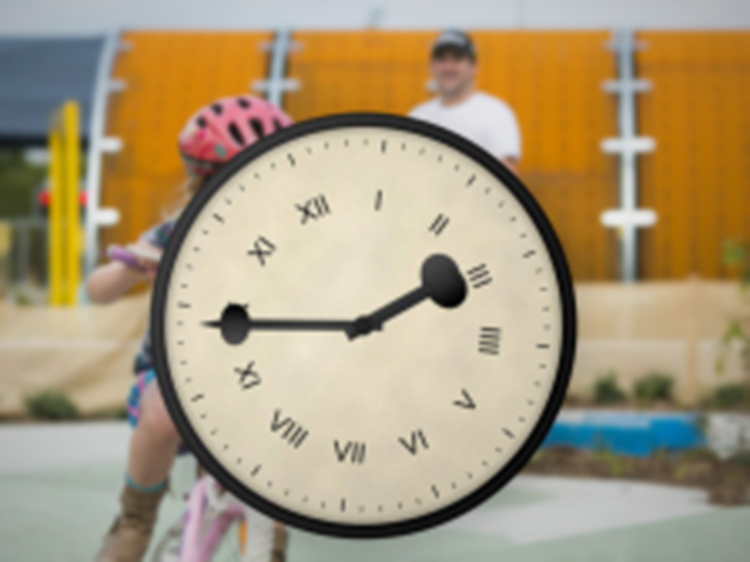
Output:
2.49
